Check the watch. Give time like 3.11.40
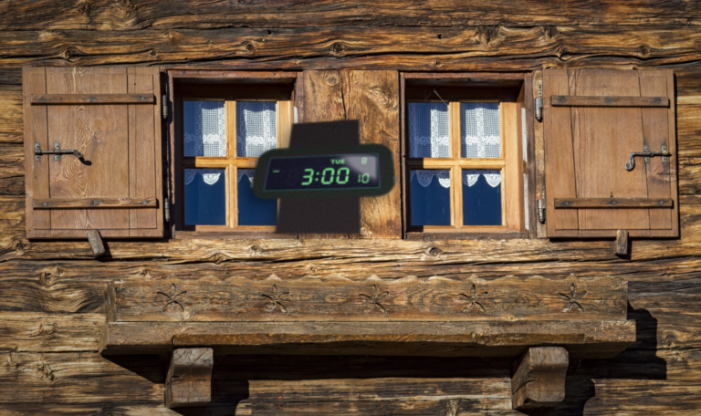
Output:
3.00.10
